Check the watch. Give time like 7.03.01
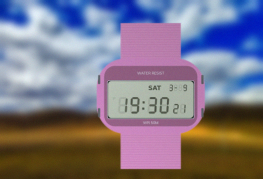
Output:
19.30.21
